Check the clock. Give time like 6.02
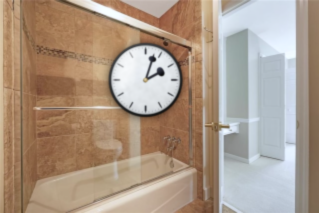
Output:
2.03
